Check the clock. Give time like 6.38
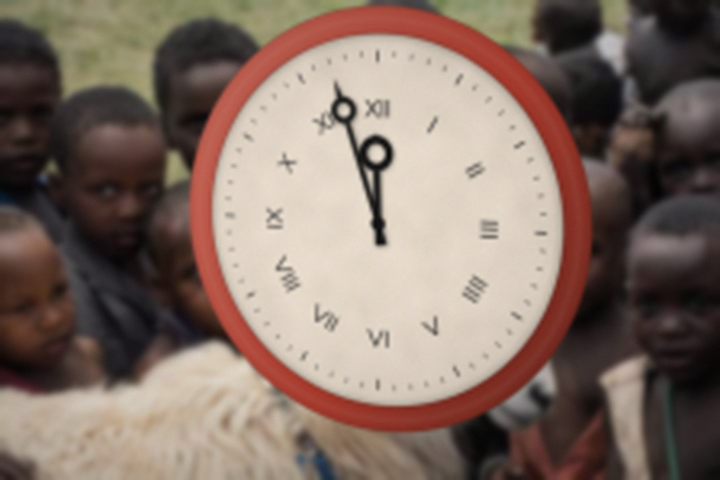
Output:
11.57
